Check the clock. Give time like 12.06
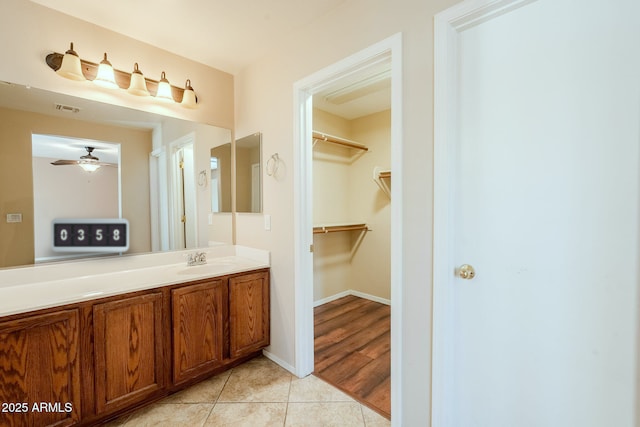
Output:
3.58
